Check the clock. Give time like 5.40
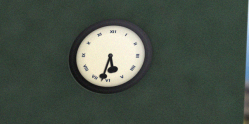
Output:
5.32
